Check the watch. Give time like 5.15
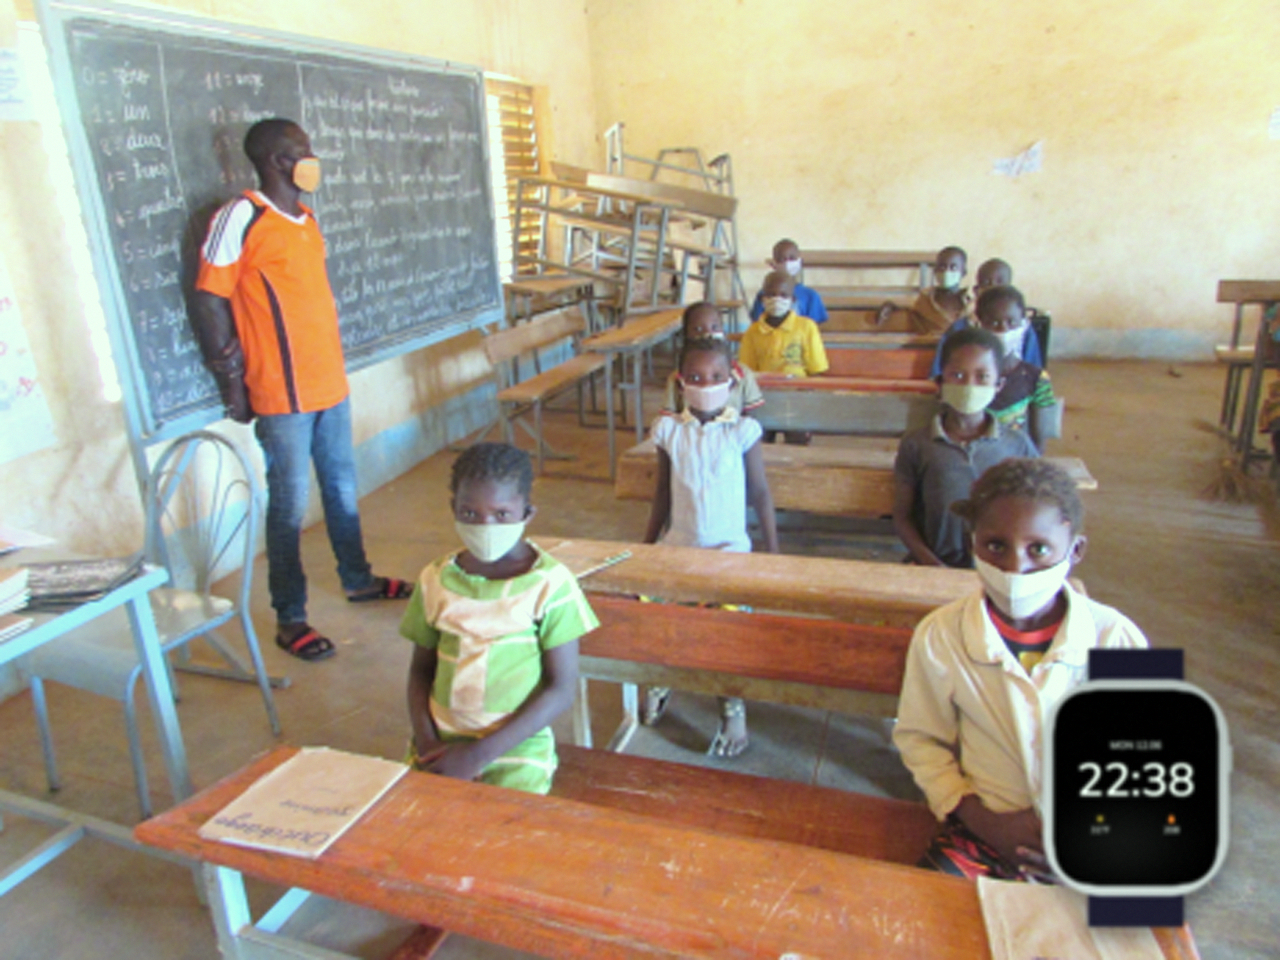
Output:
22.38
